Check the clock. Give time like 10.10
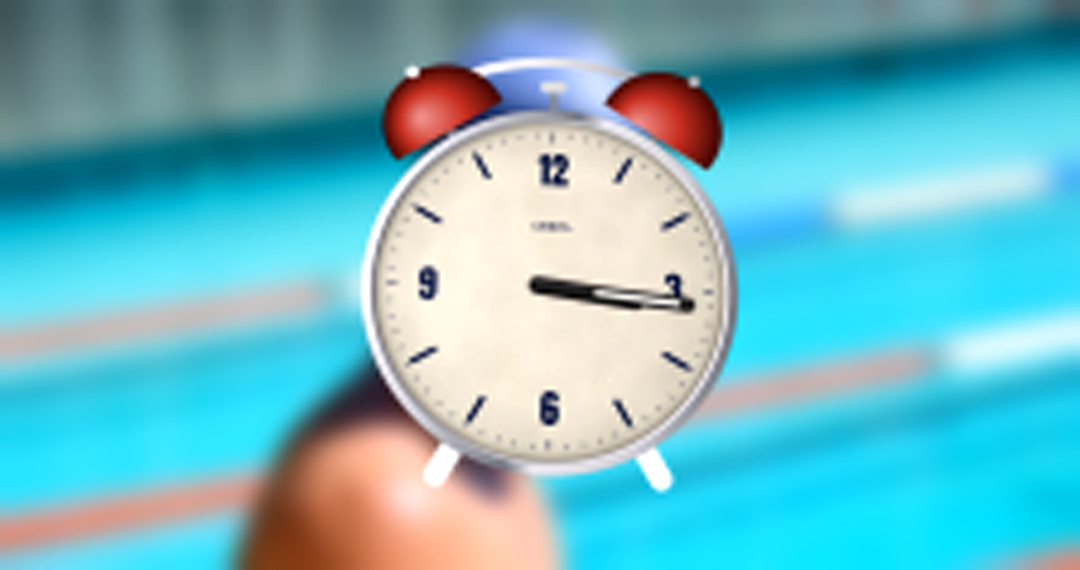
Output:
3.16
